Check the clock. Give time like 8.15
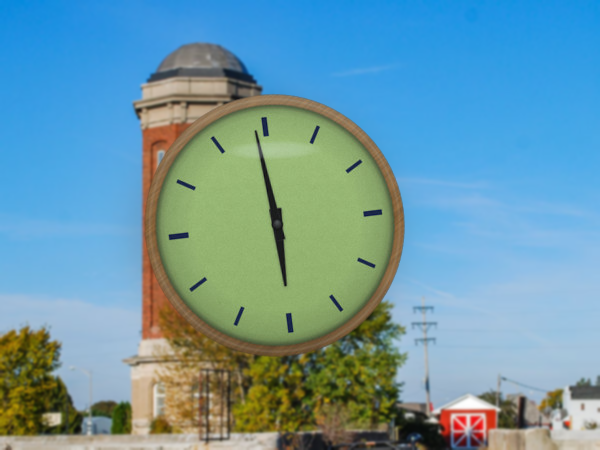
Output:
5.59
